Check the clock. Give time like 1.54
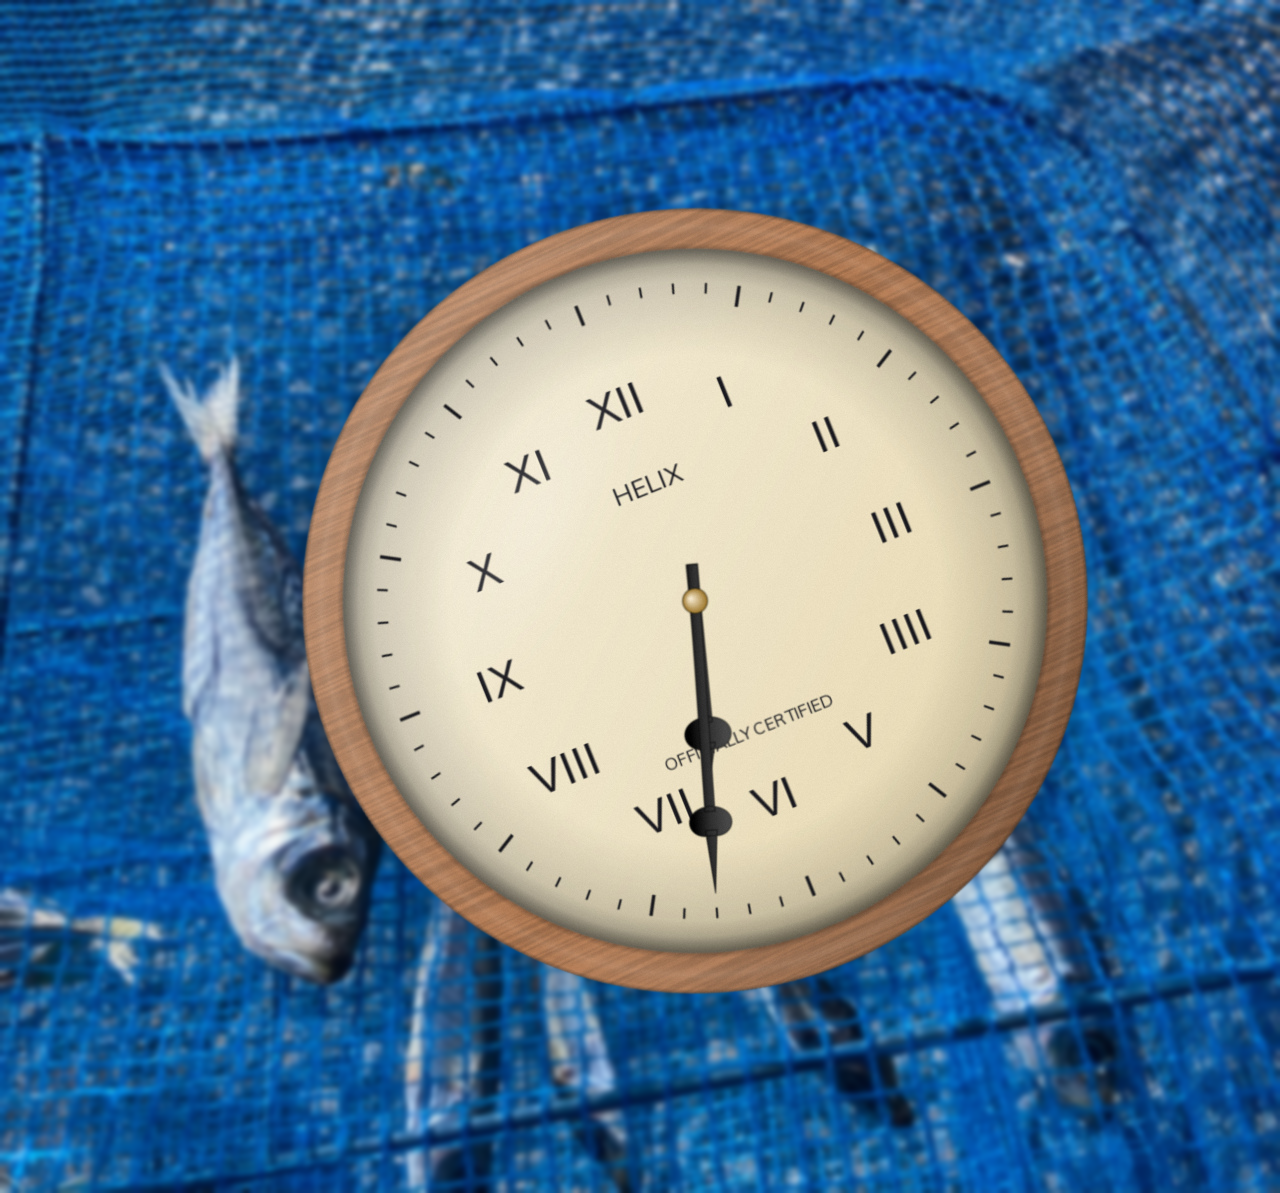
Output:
6.33
